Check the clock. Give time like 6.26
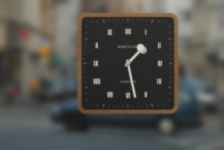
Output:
1.28
